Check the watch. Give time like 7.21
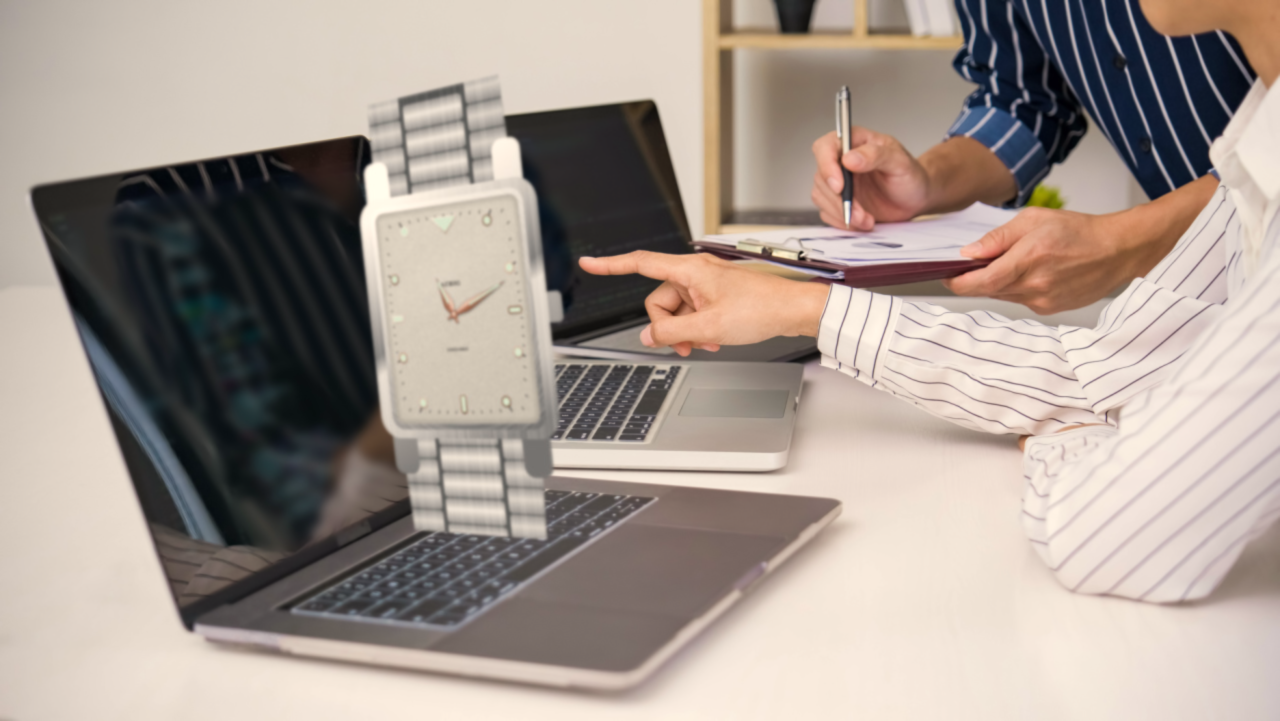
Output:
11.11
